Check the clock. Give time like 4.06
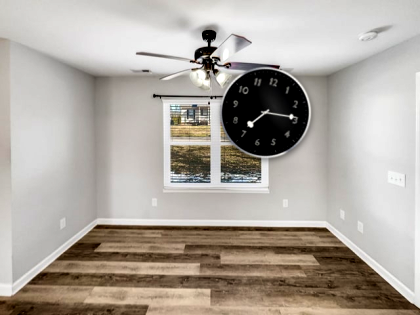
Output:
7.14
